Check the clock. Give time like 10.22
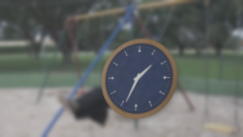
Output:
1.34
